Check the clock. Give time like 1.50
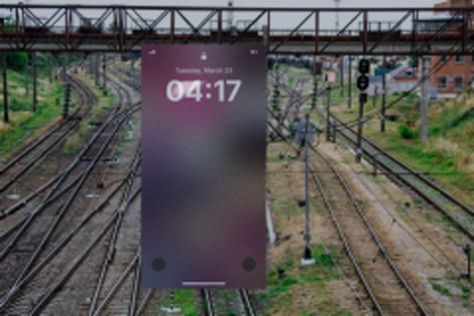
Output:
4.17
